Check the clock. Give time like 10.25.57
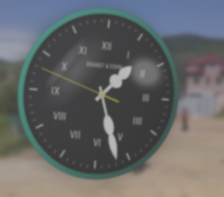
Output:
1.26.48
